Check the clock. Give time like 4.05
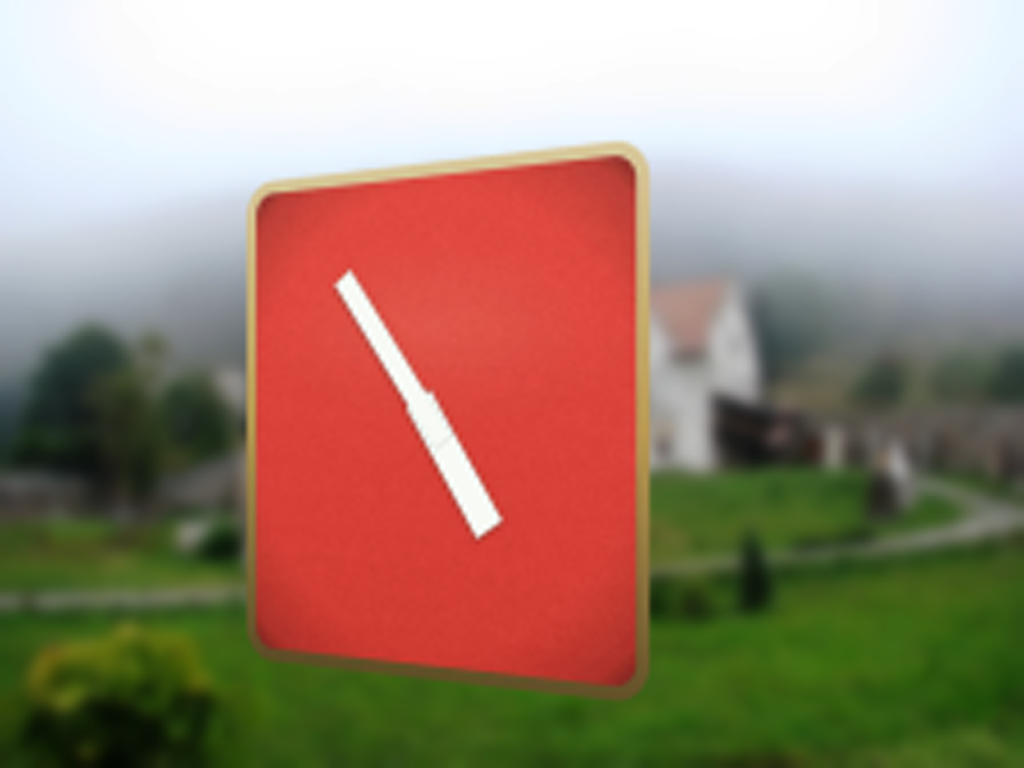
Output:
4.54
